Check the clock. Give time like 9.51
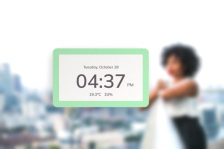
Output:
4.37
